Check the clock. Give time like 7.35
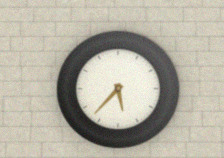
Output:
5.37
